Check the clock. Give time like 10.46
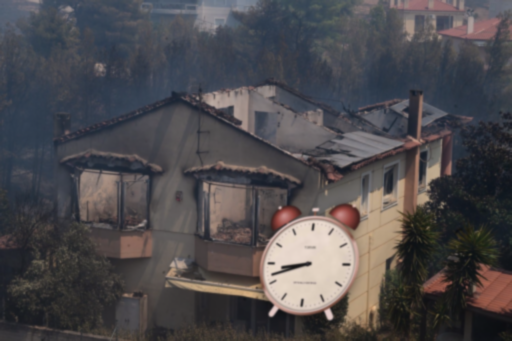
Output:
8.42
